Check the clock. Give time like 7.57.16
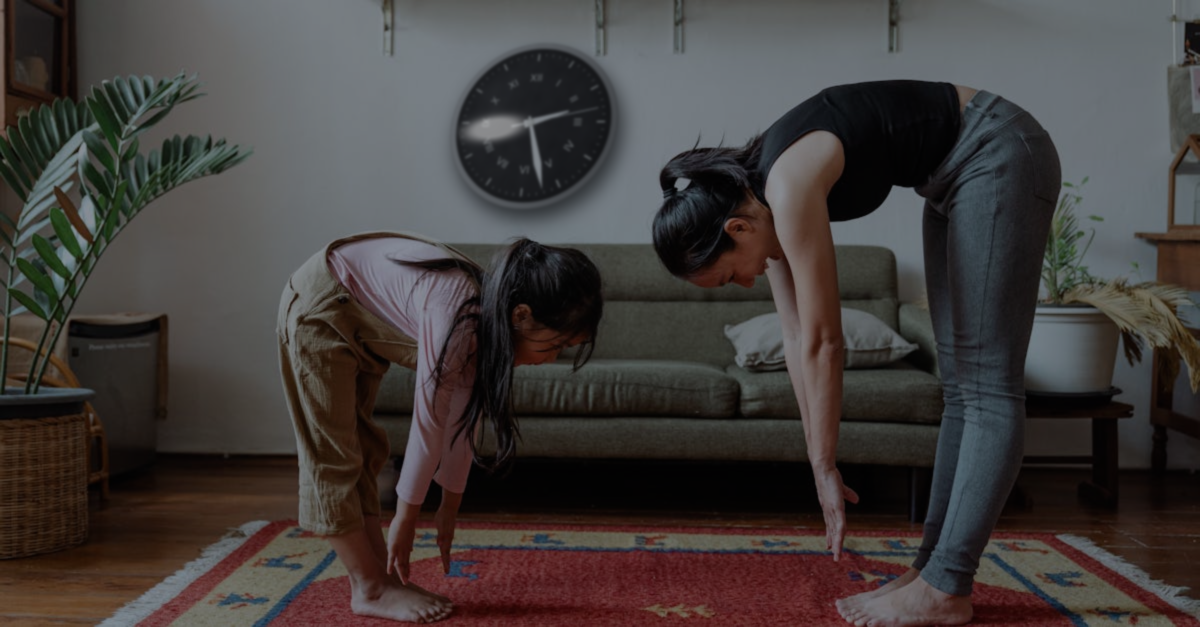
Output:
2.27.13
